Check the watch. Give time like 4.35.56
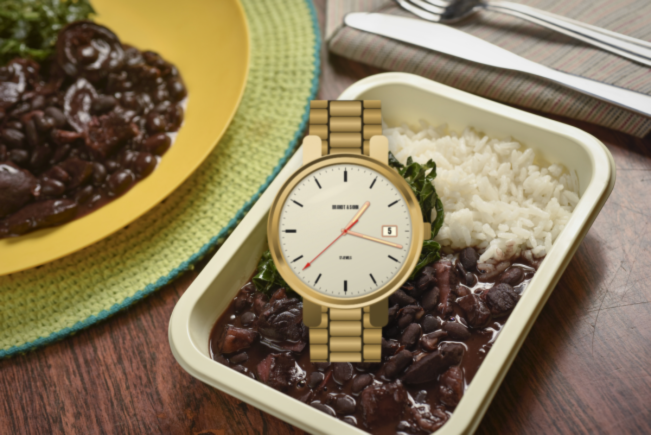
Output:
1.17.38
